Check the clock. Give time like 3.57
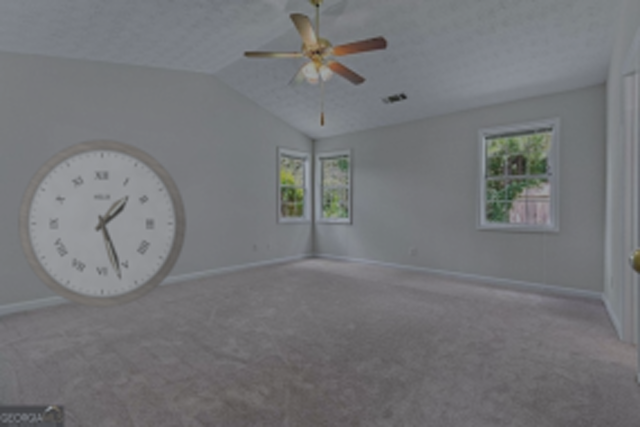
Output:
1.27
